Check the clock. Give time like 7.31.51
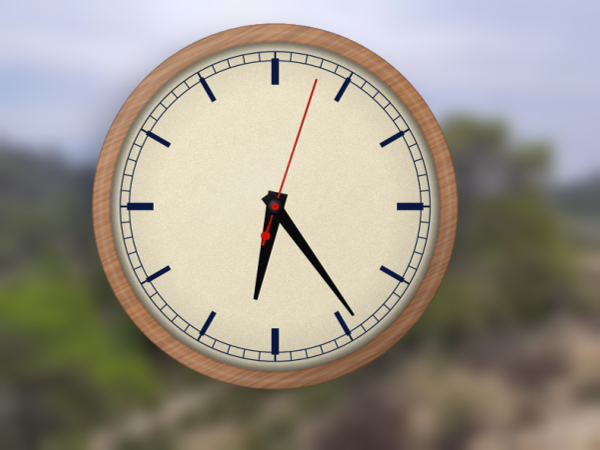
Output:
6.24.03
